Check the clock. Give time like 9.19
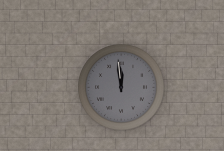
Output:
11.59
